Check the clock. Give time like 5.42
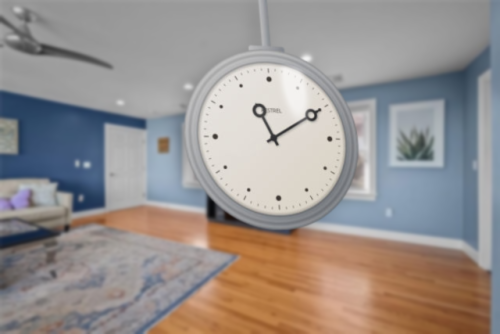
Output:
11.10
